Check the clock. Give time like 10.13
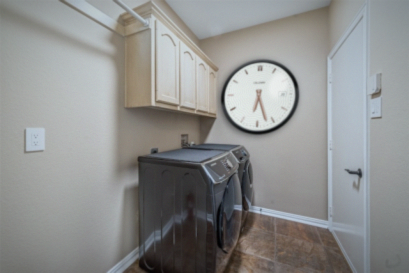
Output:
6.27
